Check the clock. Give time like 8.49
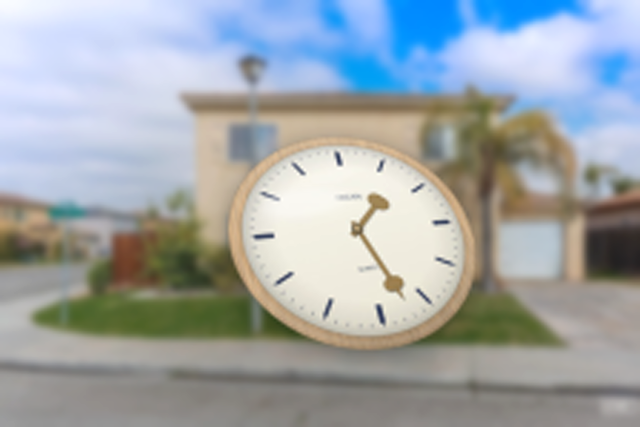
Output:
1.27
